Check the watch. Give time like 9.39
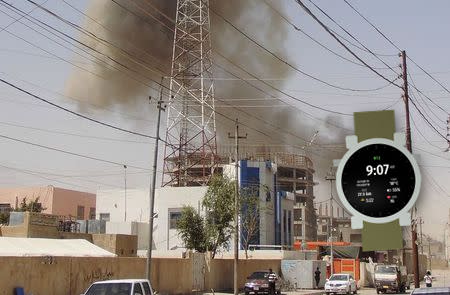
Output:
9.07
